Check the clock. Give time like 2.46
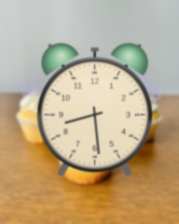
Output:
8.29
